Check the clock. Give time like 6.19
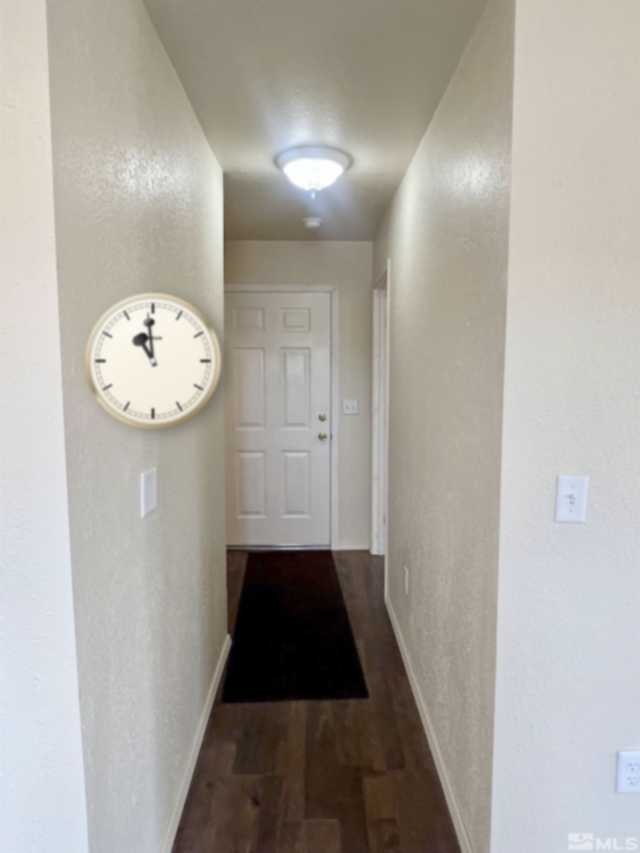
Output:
10.59
